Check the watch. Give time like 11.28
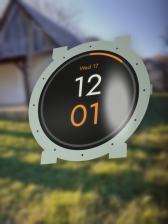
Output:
12.01
